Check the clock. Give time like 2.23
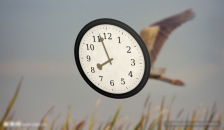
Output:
7.57
